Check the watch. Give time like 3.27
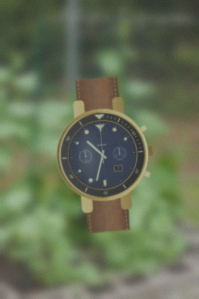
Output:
10.33
